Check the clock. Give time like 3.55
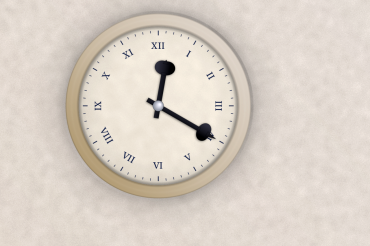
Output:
12.20
